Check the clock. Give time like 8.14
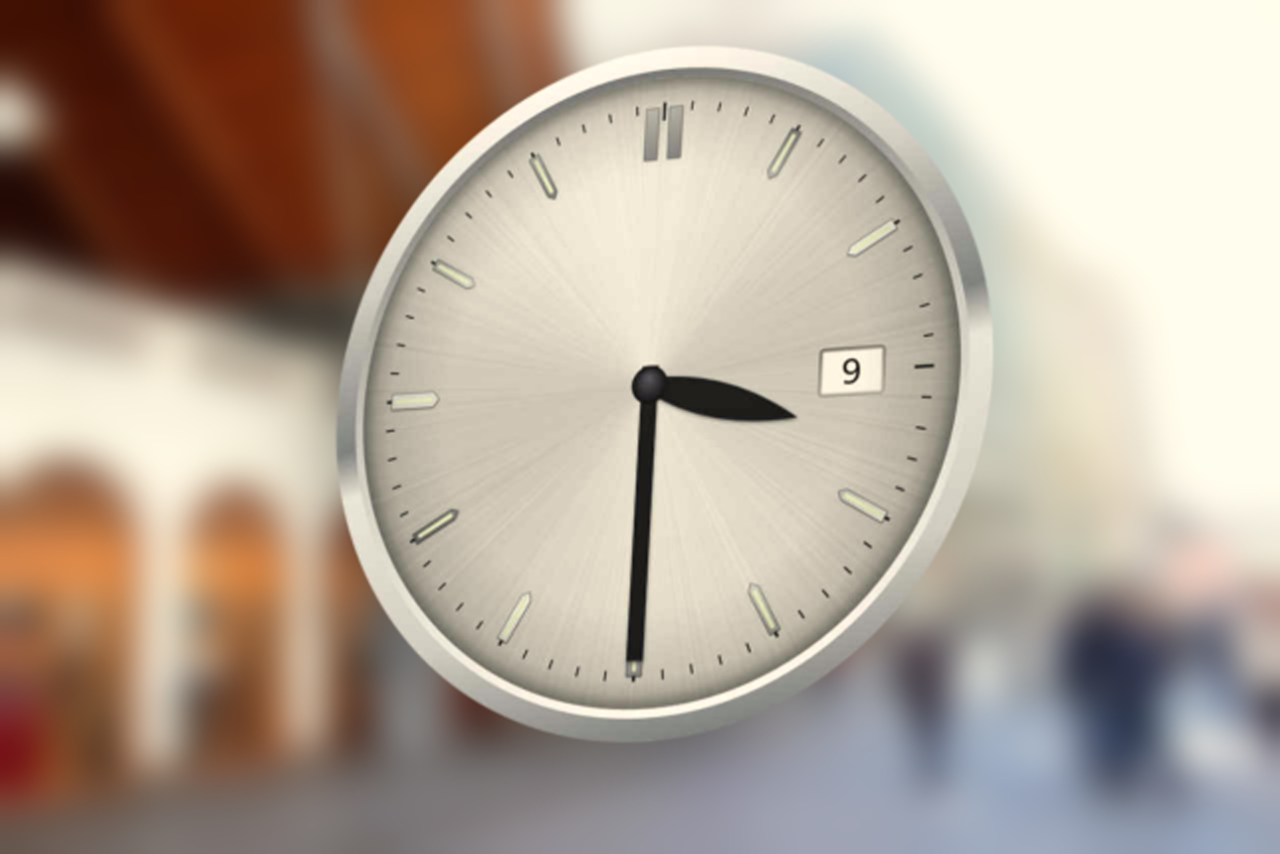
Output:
3.30
